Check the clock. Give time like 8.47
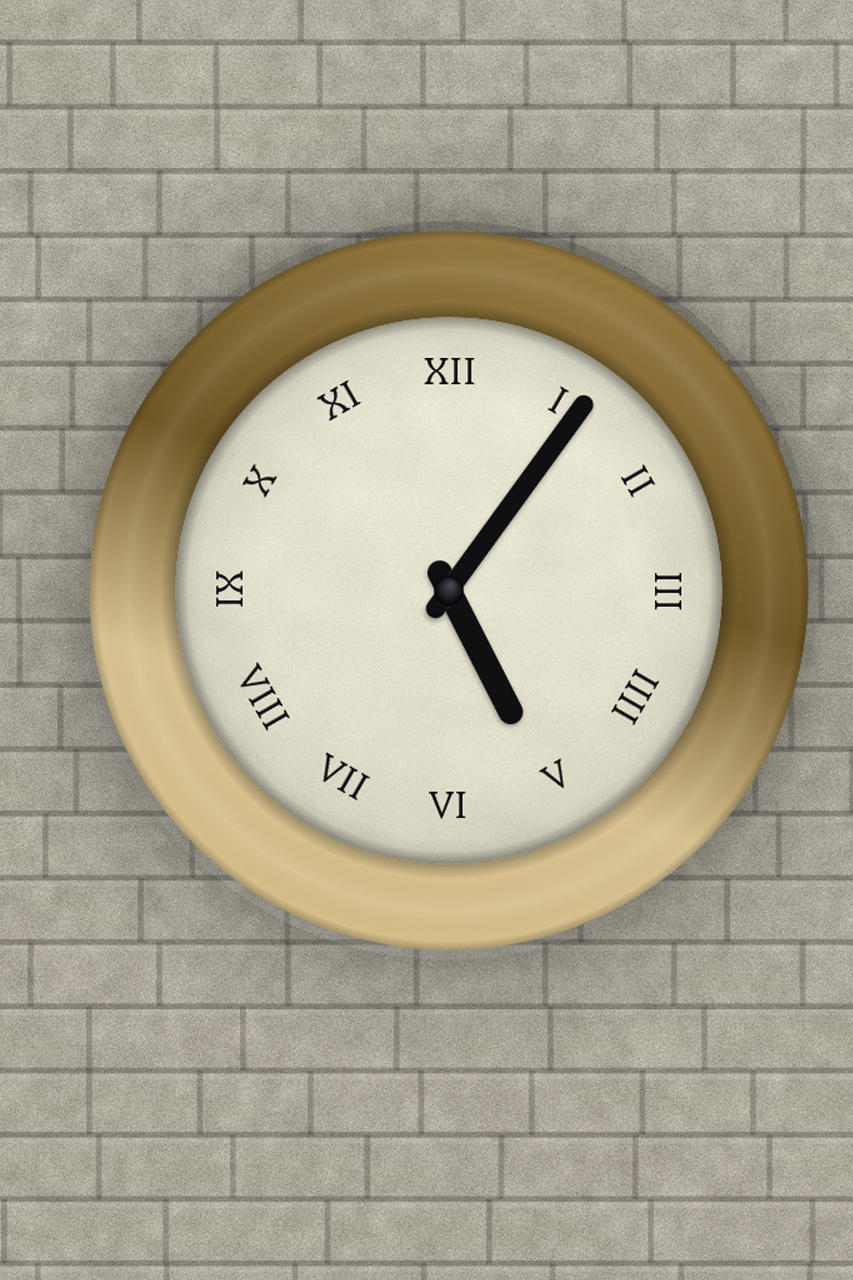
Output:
5.06
